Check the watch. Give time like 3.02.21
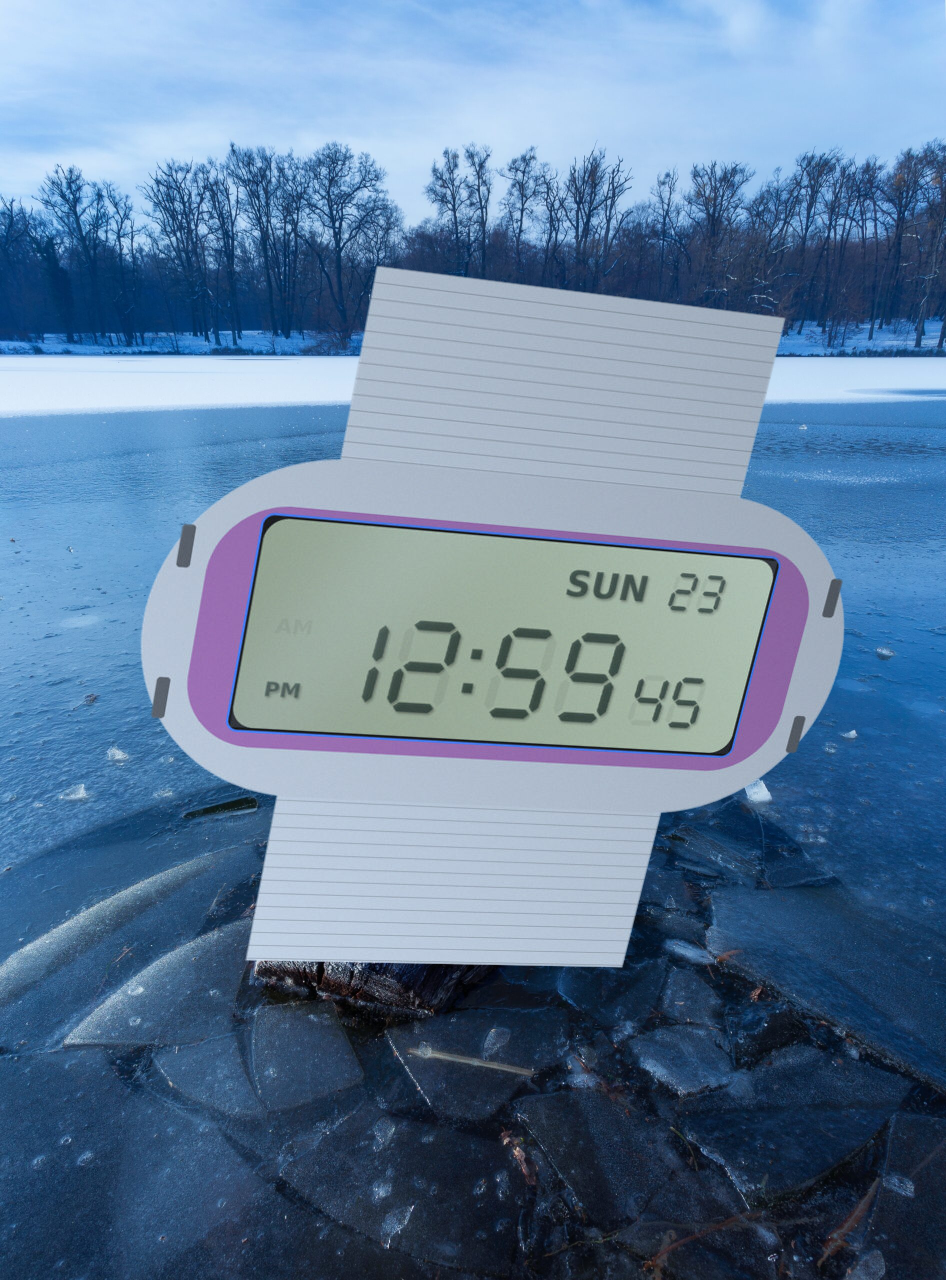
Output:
12.59.45
